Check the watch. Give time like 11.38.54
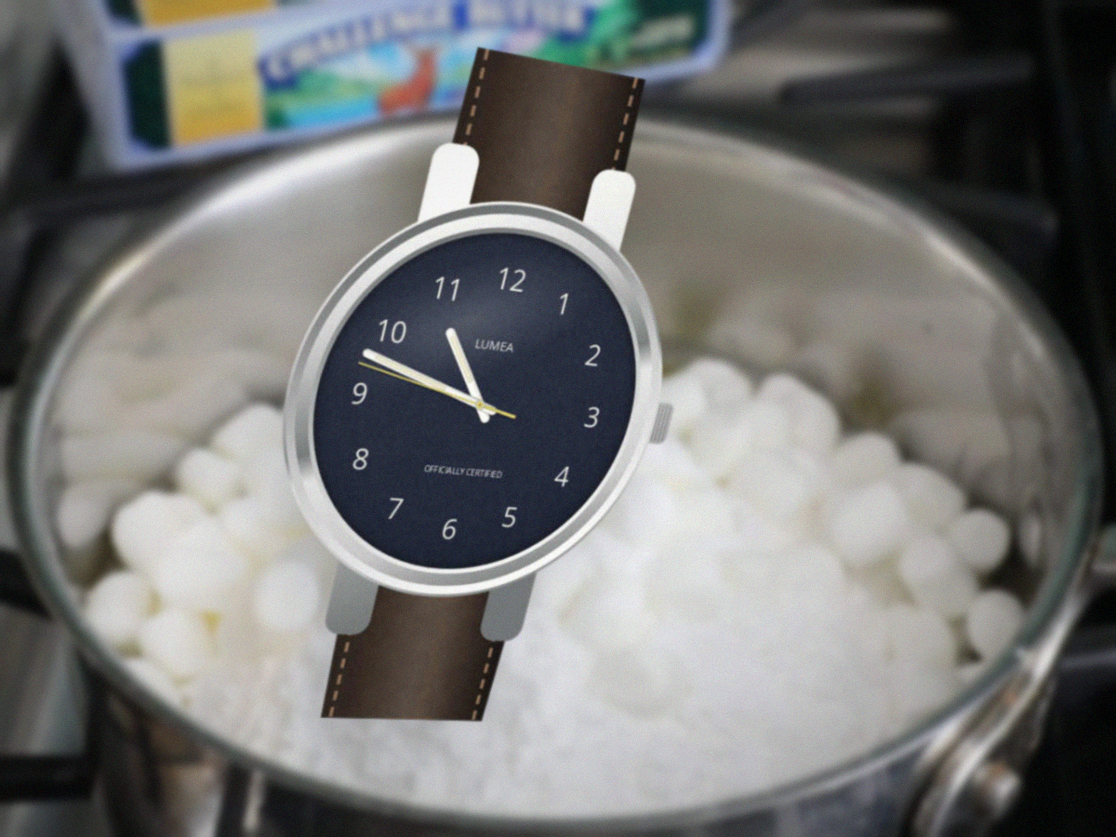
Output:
10.47.47
